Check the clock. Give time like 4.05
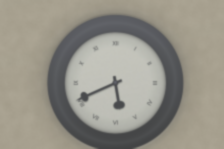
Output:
5.41
